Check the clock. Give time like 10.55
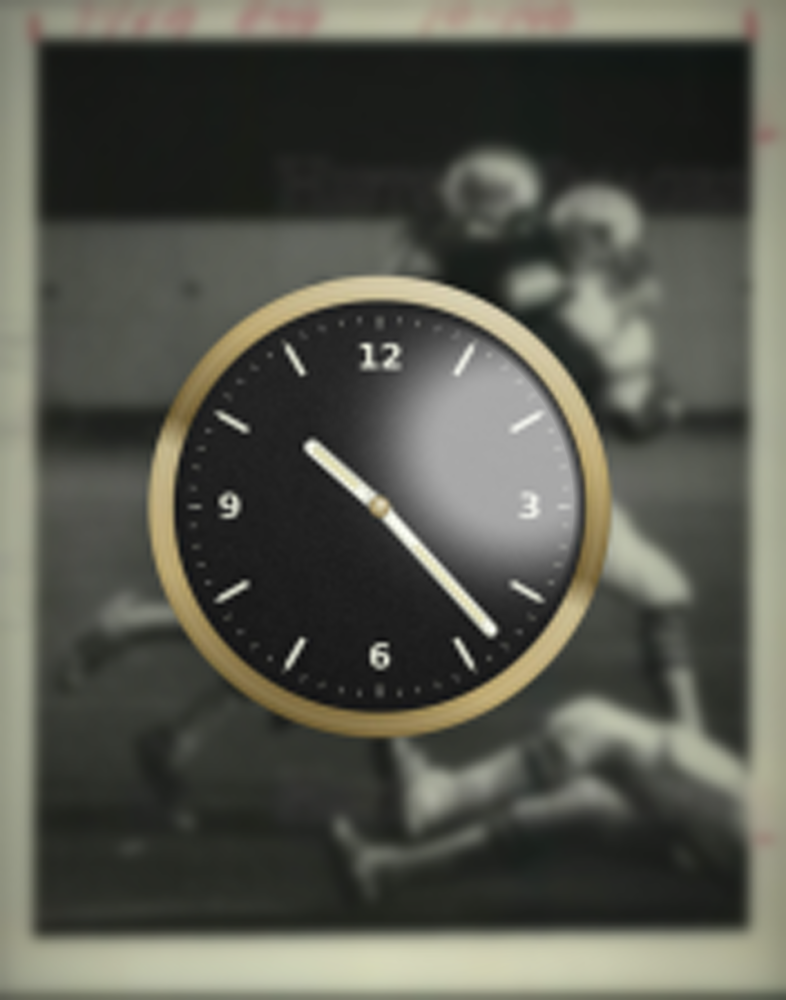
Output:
10.23
